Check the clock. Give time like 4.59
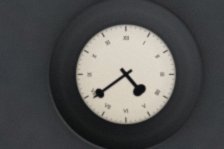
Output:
4.39
